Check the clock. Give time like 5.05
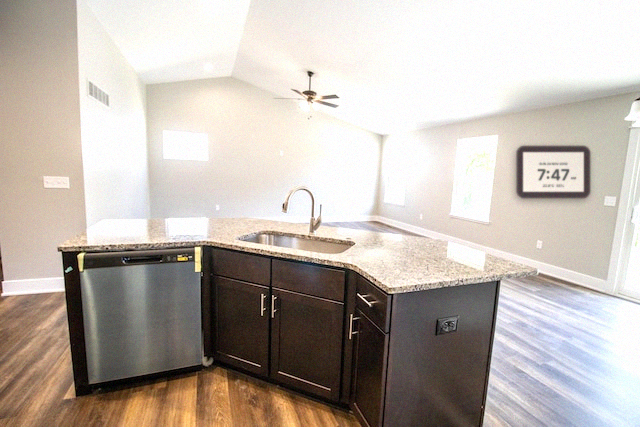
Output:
7.47
